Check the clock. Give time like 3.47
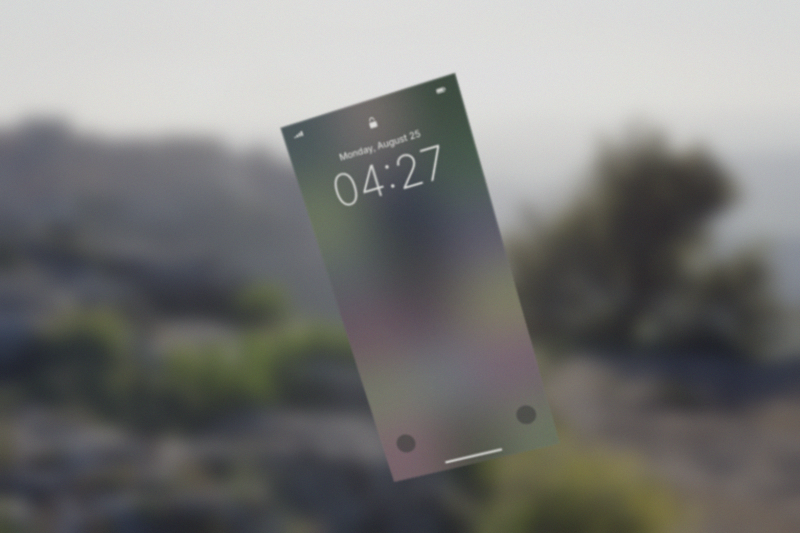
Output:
4.27
